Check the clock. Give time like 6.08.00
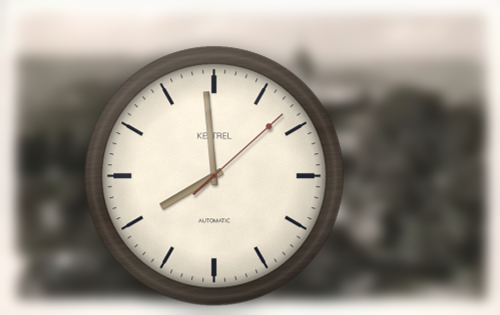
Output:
7.59.08
